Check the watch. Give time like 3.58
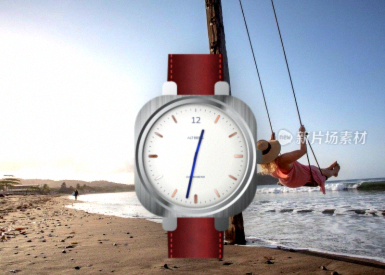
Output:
12.32
